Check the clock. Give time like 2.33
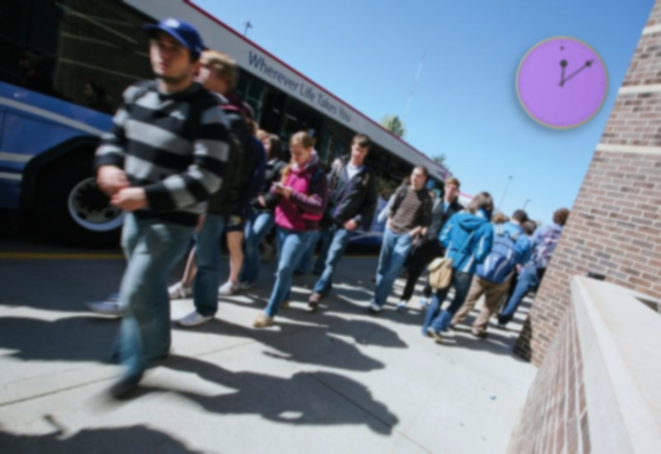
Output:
12.09
